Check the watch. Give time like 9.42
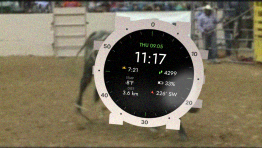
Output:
11.17
